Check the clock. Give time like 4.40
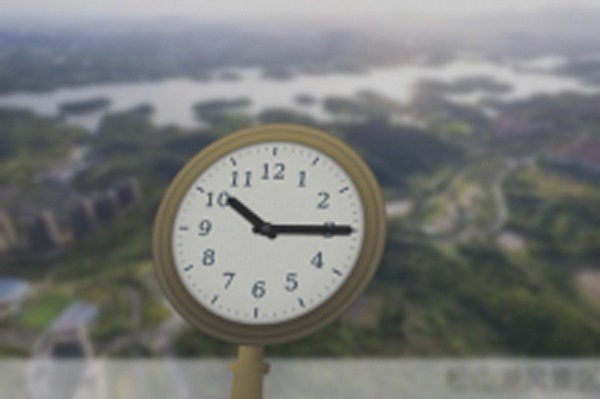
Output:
10.15
